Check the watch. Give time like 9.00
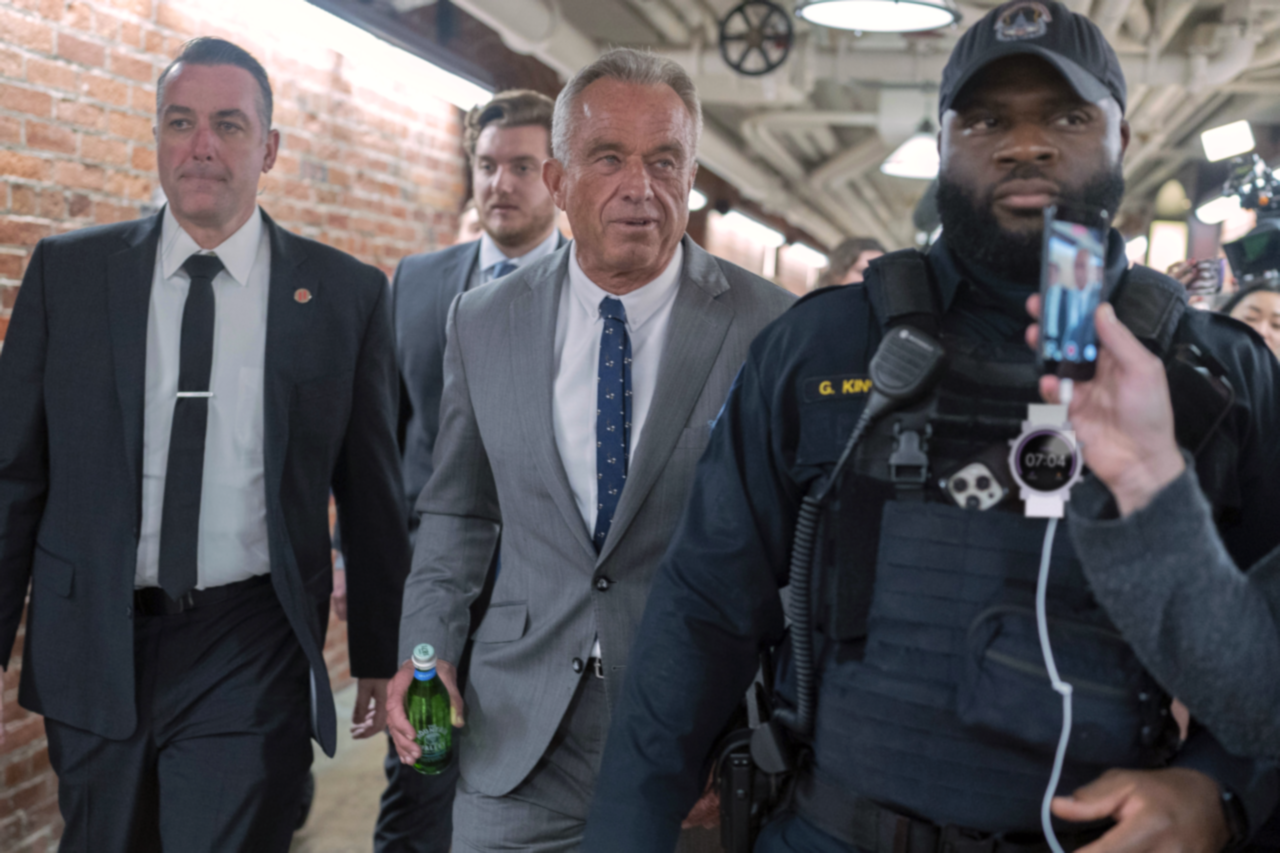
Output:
7.04
